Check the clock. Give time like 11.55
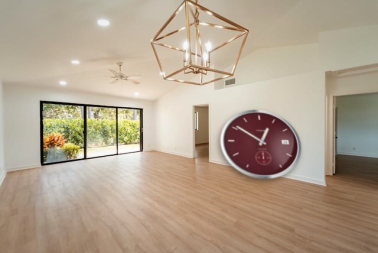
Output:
12.51
